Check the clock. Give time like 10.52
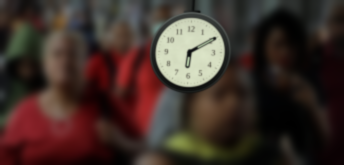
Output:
6.10
